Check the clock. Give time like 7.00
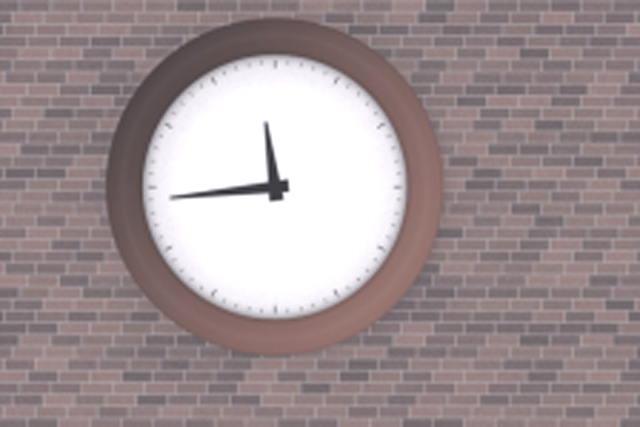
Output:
11.44
